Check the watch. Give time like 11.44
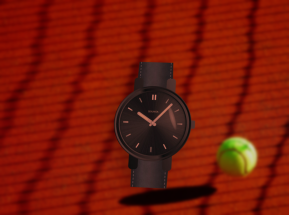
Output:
10.07
